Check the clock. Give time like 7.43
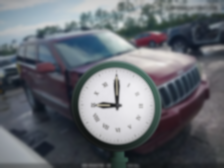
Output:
9.00
